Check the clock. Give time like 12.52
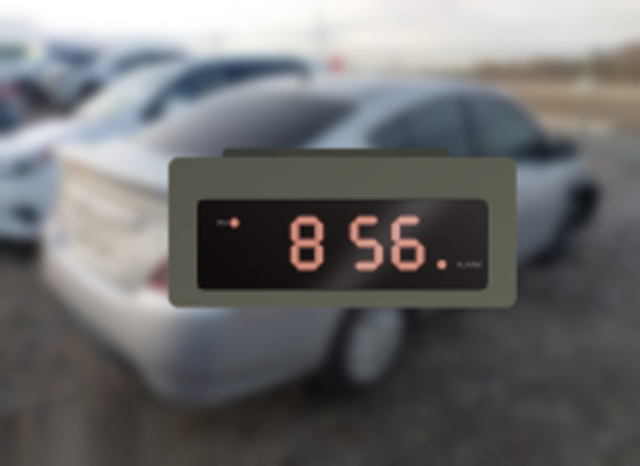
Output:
8.56
